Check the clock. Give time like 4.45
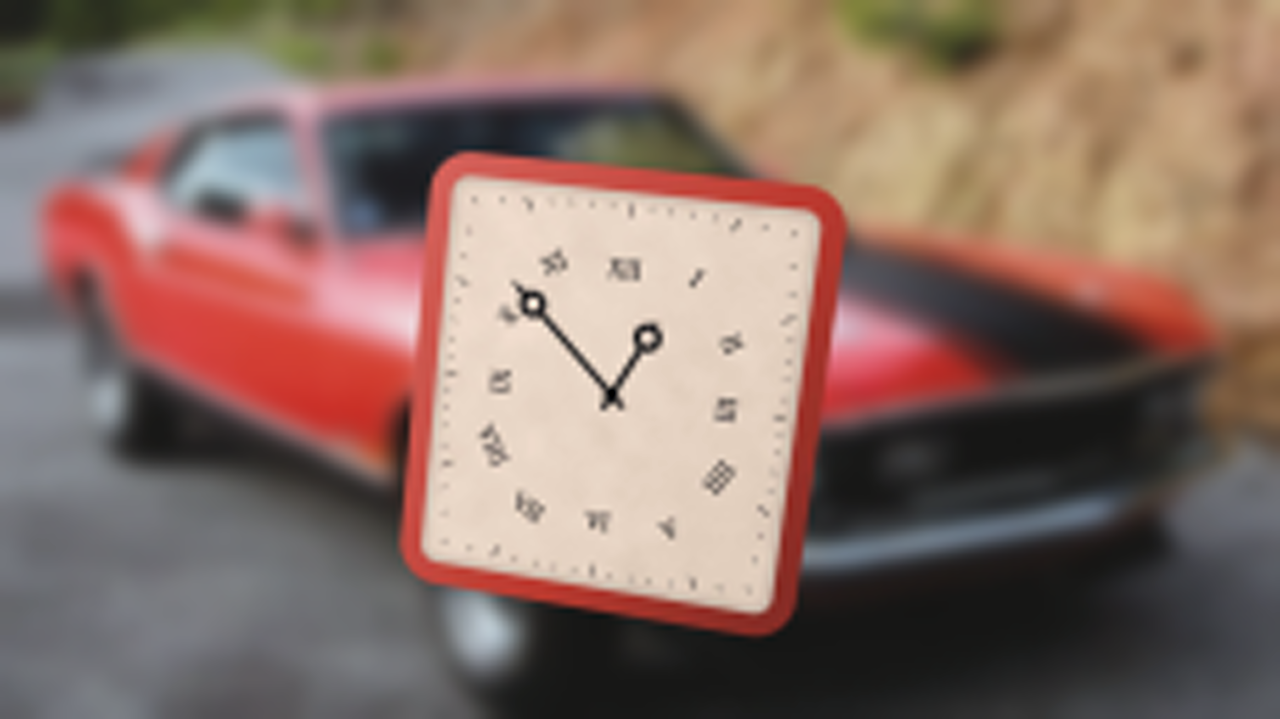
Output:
12.52
